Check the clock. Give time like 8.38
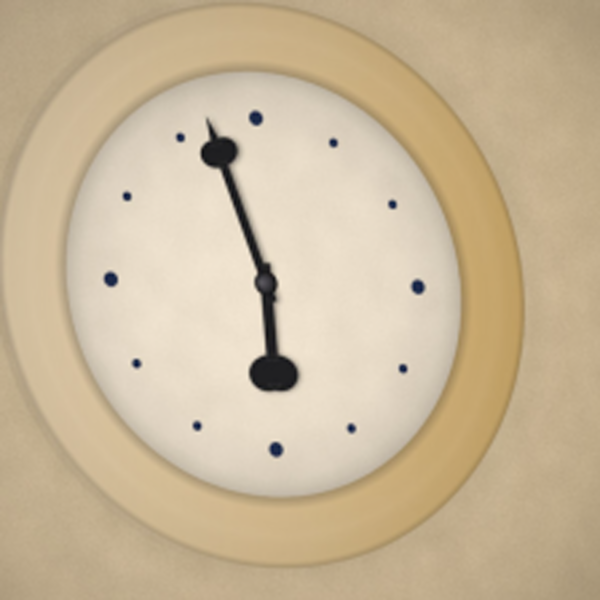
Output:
5.57
